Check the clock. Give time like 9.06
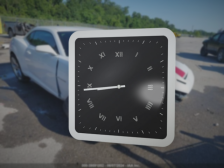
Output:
8.44
